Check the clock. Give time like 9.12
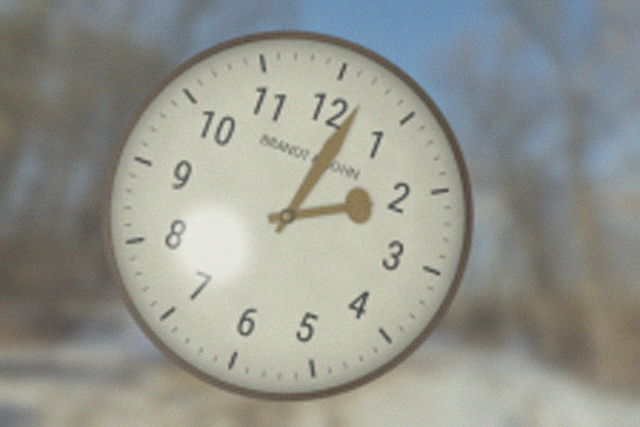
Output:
2.02
